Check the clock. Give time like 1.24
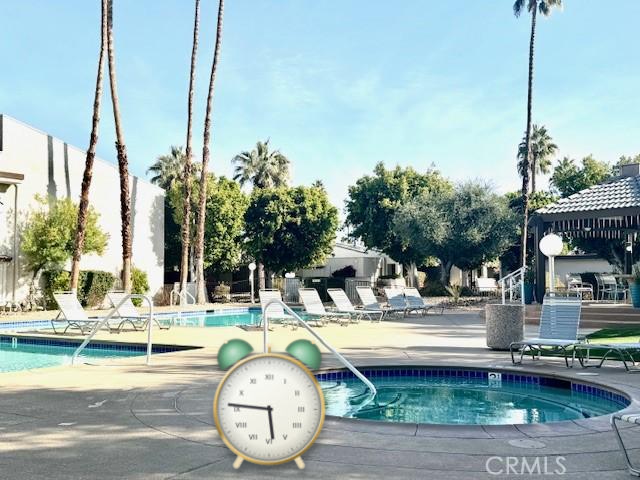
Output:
5.46
